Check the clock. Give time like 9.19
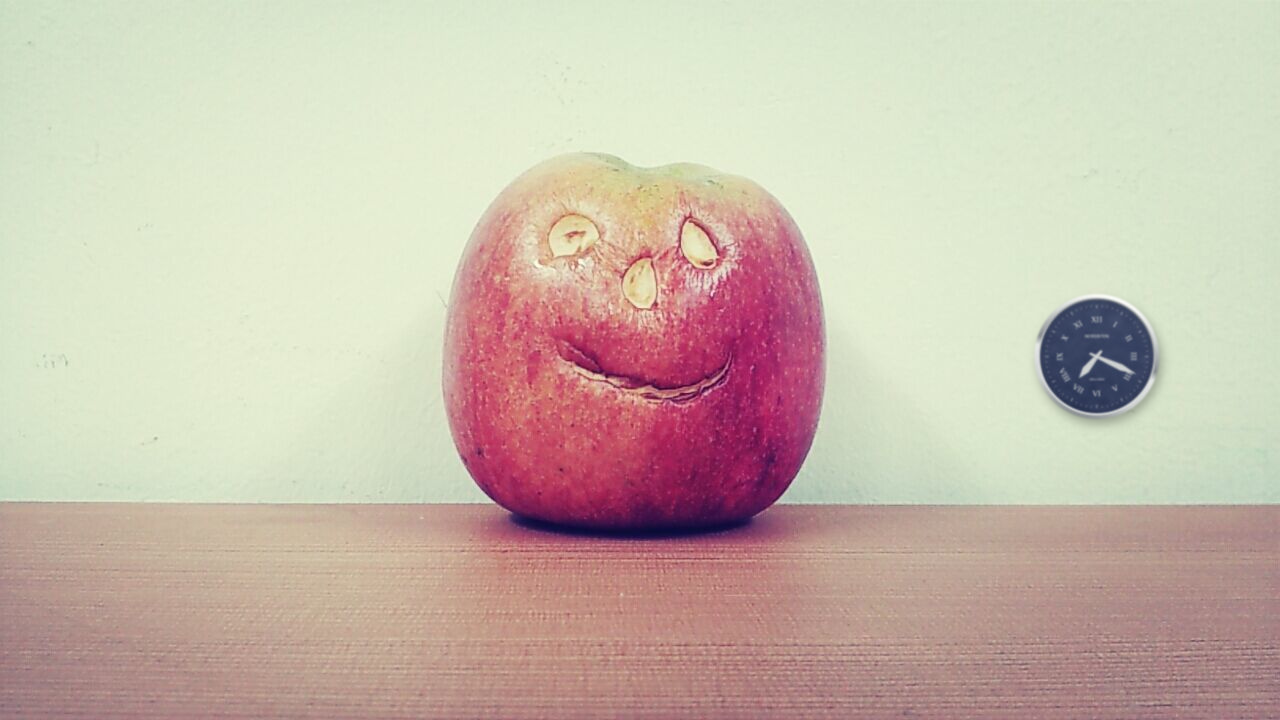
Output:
7.19
